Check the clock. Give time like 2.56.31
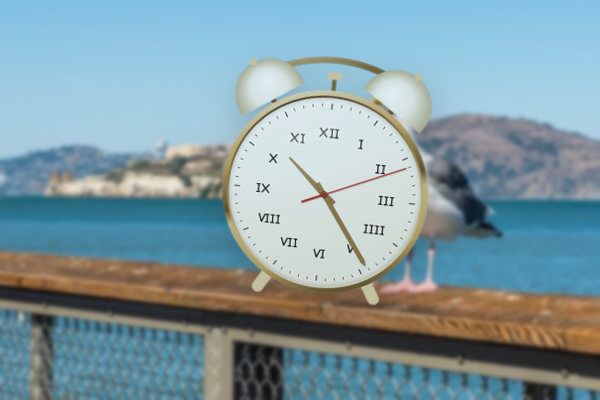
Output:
10.24.11
